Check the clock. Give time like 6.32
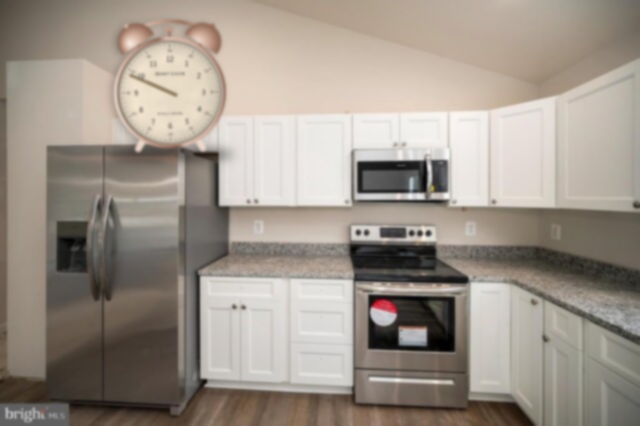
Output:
9.49
